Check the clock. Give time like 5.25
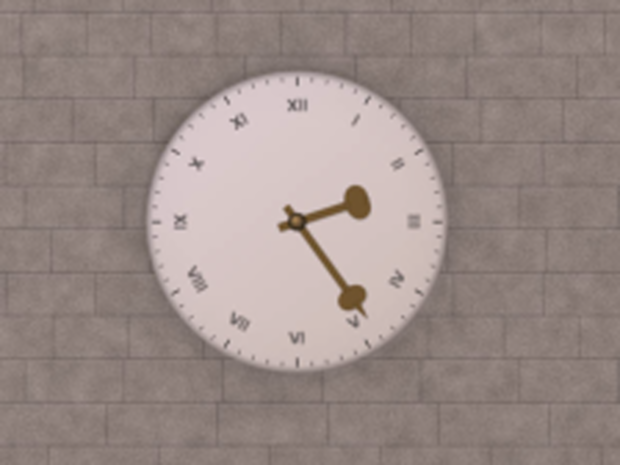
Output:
2.24
